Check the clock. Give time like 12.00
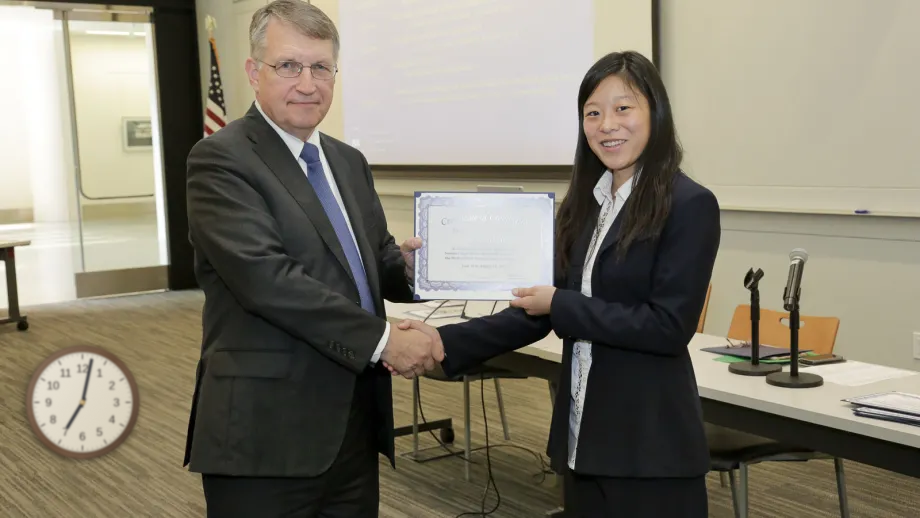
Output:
7.02
